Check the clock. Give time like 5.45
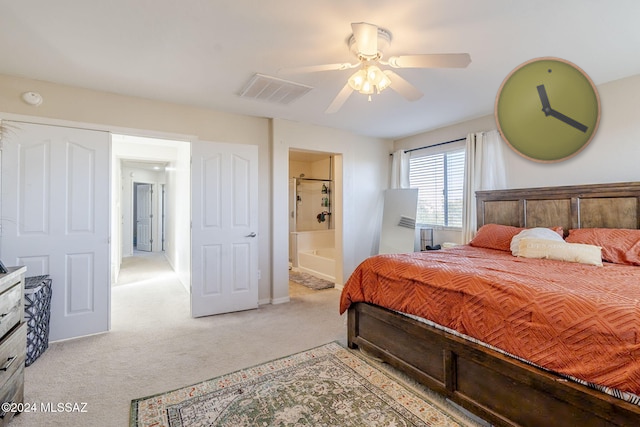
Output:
11.19
